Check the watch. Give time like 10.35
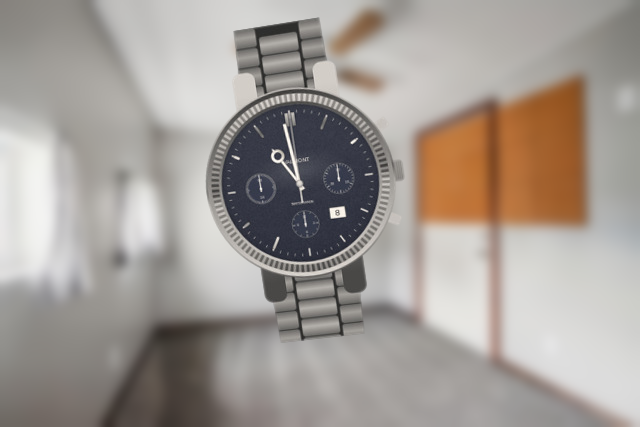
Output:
10.59
